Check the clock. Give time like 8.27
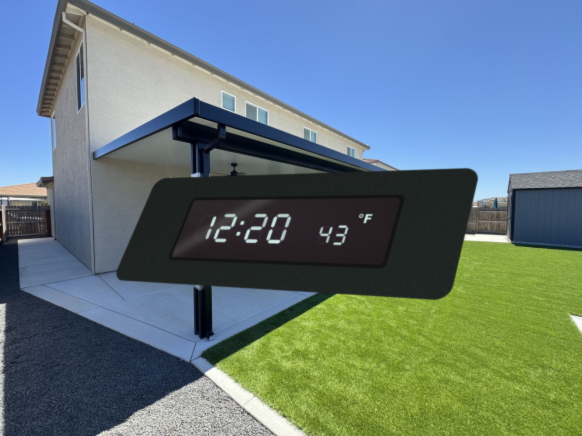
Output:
12.20
